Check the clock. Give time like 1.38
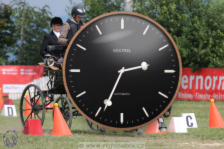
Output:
2.34
